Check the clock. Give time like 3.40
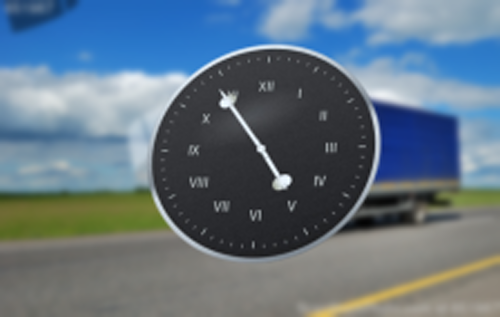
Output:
4.54
